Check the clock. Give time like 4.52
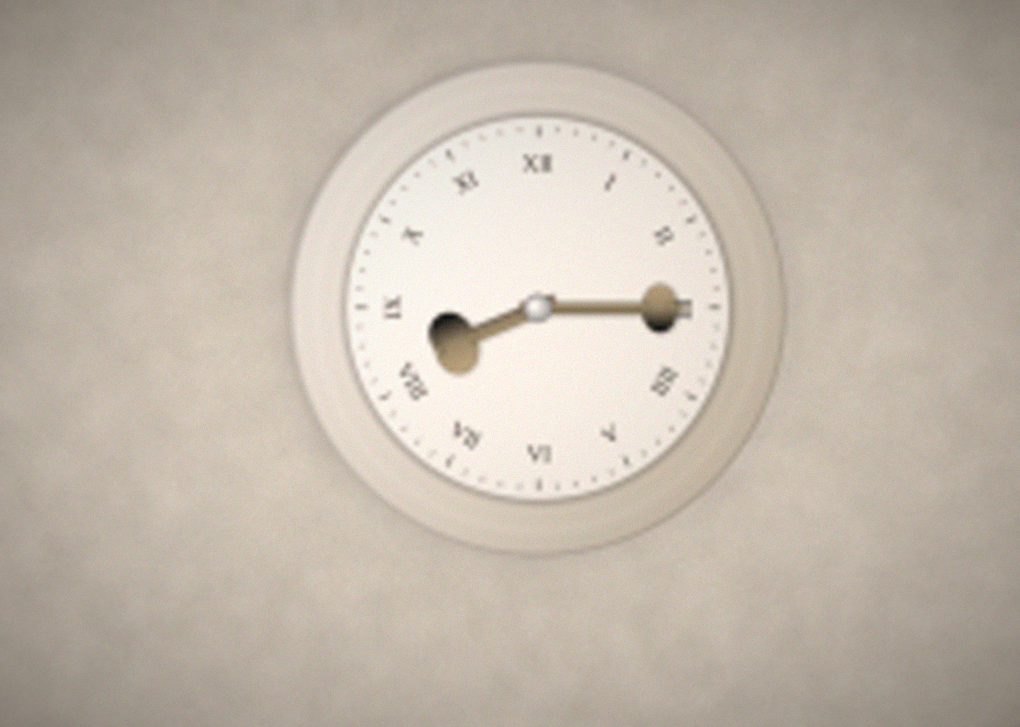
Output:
8.15
